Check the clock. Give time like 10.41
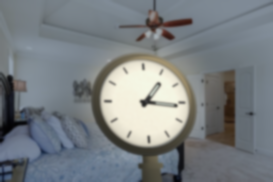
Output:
1.16
